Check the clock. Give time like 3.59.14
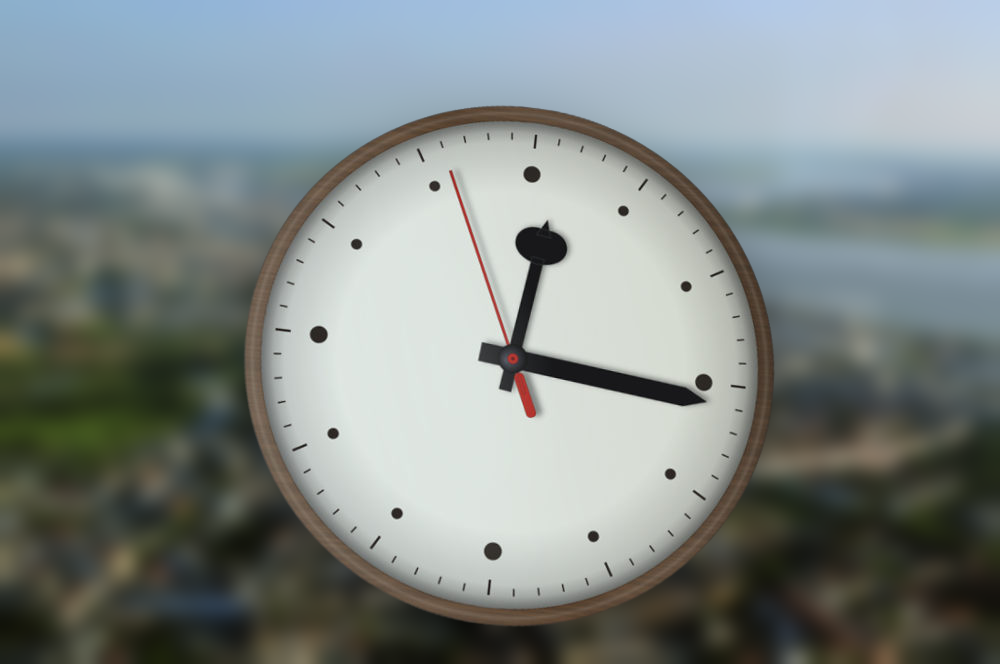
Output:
12.15.56
